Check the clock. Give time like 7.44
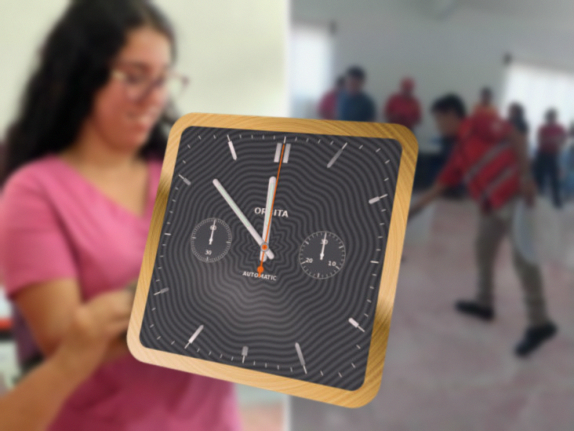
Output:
11.52
